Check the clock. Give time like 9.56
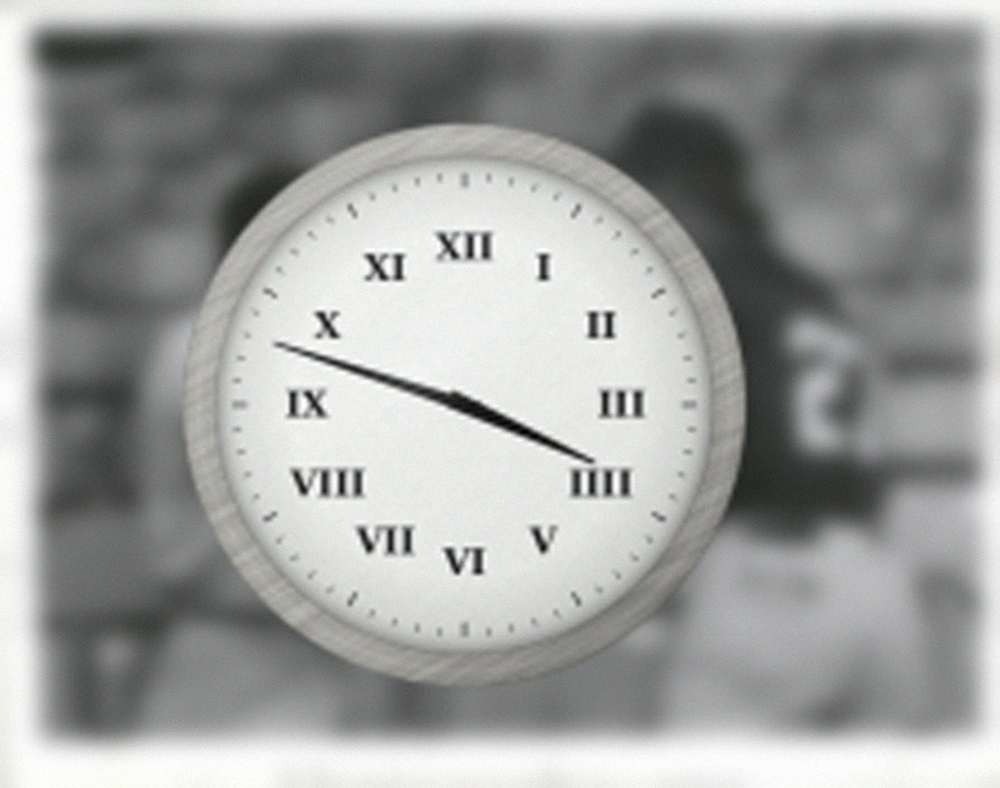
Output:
3.48
